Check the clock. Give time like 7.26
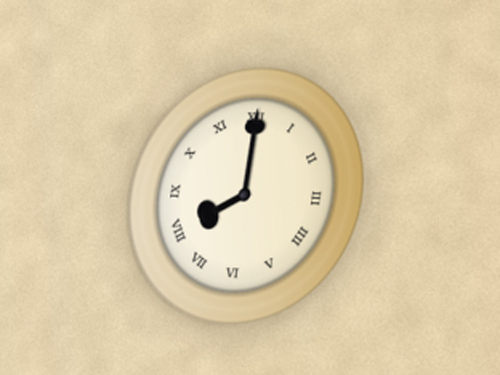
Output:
8.00
